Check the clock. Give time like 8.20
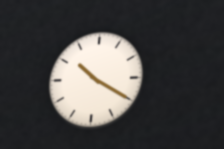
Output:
10.20
